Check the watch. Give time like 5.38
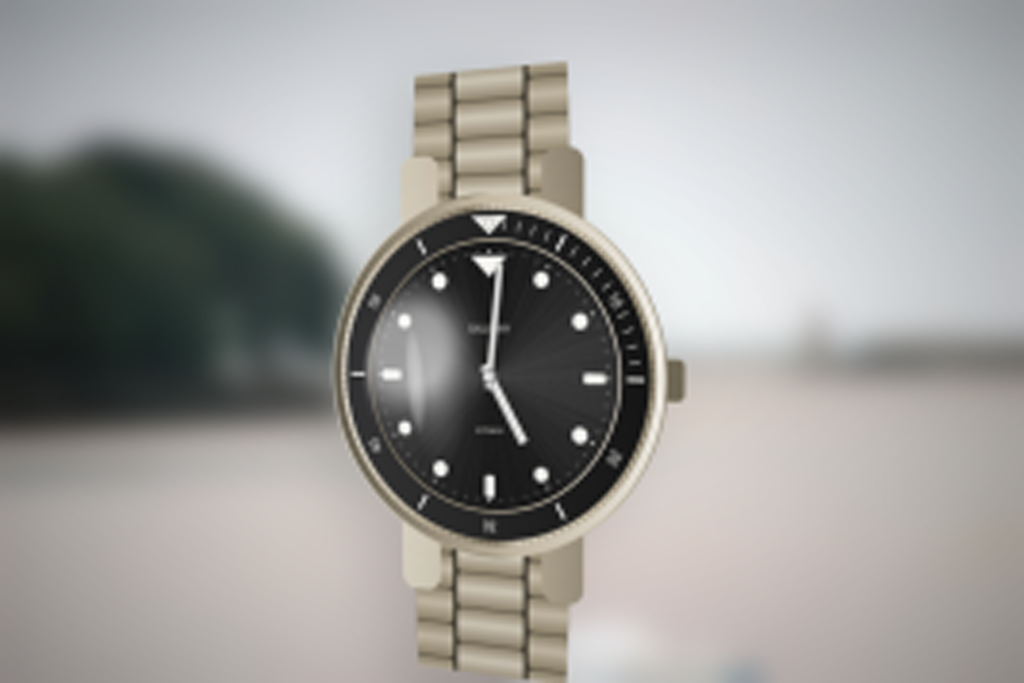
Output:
5.01
